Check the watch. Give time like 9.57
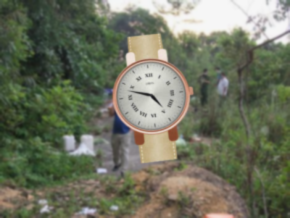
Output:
4.48
